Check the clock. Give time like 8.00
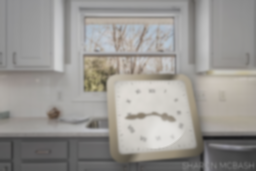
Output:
3.44
